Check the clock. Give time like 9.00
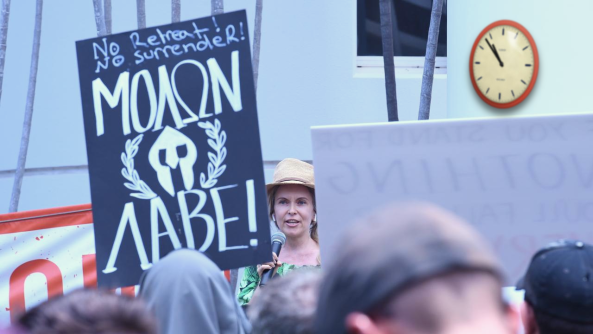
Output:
10.53
